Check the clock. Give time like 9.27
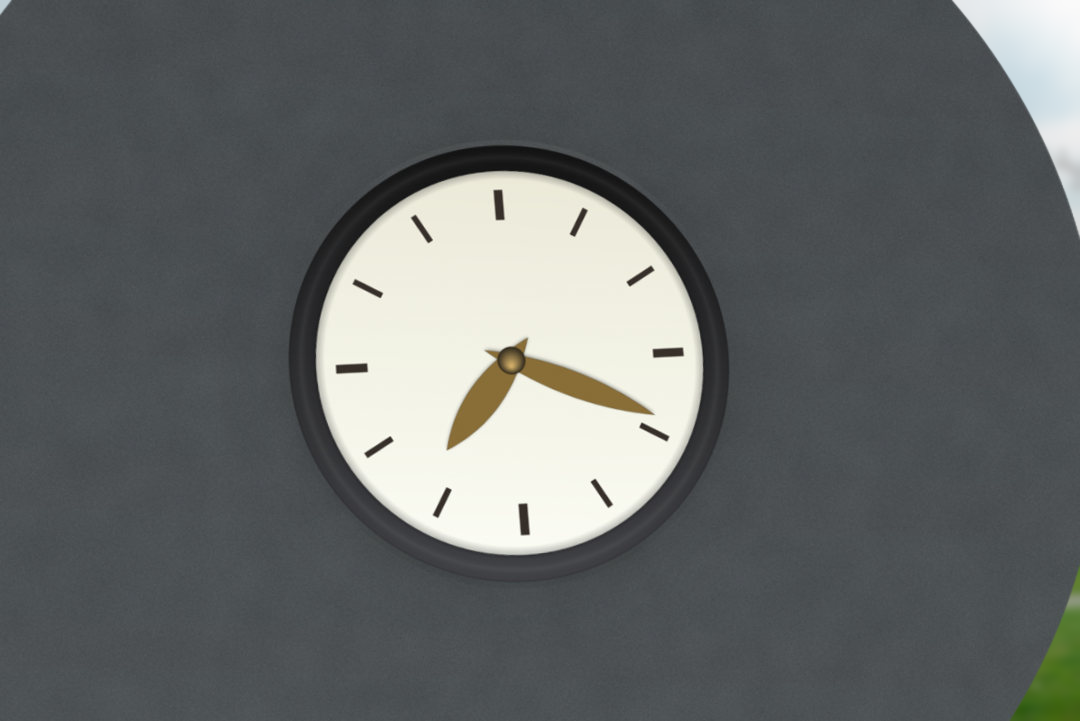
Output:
7.19
